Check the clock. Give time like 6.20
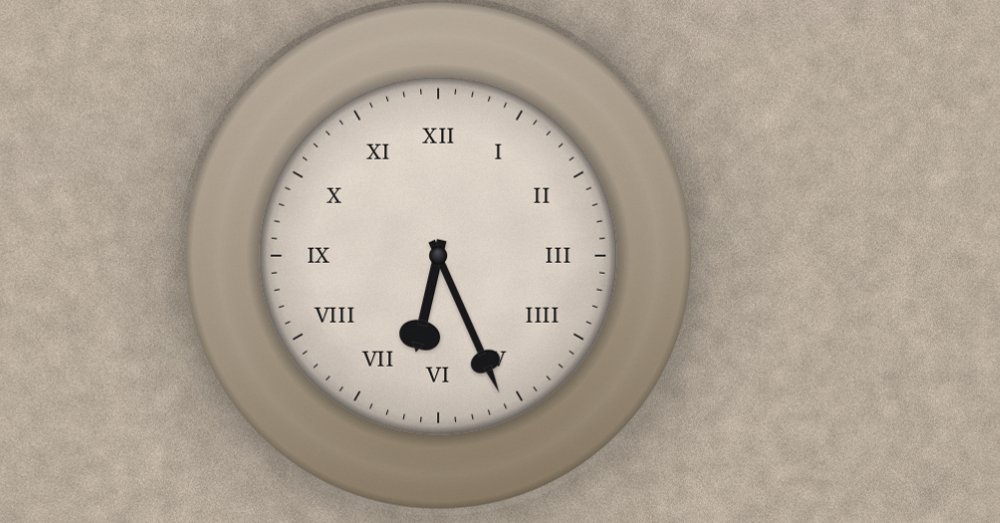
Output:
6.26
